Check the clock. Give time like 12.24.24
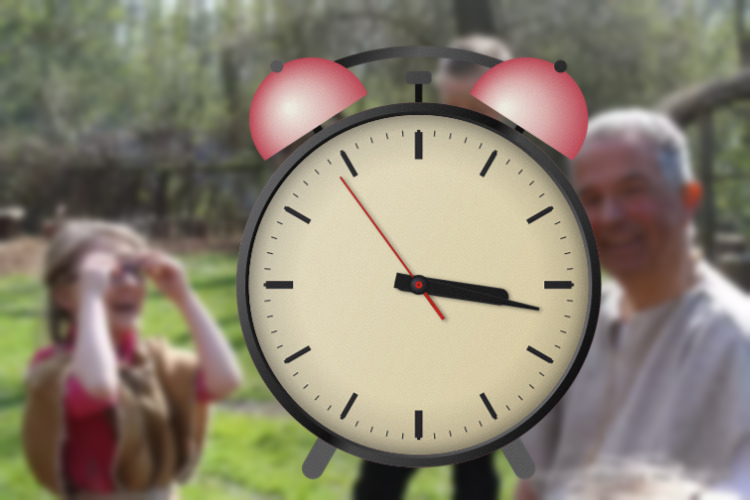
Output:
3.16.54
